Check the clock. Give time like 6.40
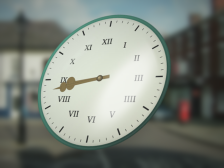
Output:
8.43
